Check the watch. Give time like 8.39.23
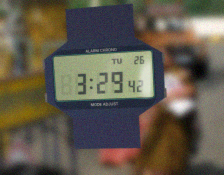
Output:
3.29.42
